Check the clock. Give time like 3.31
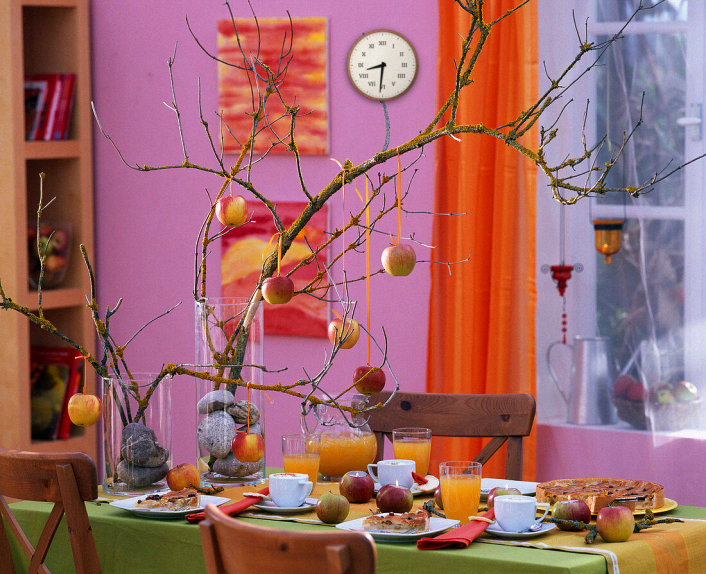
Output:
8.31
